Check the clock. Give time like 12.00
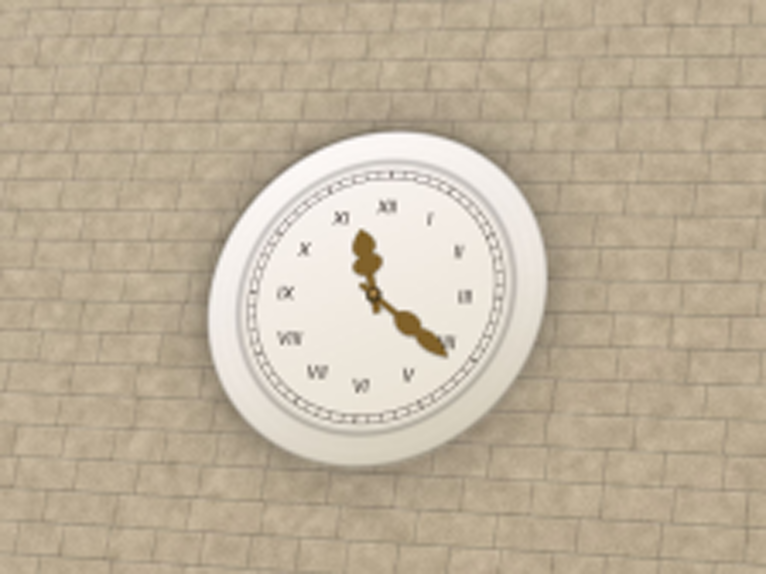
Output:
11.21
